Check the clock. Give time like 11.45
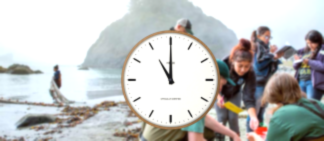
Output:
11.00
